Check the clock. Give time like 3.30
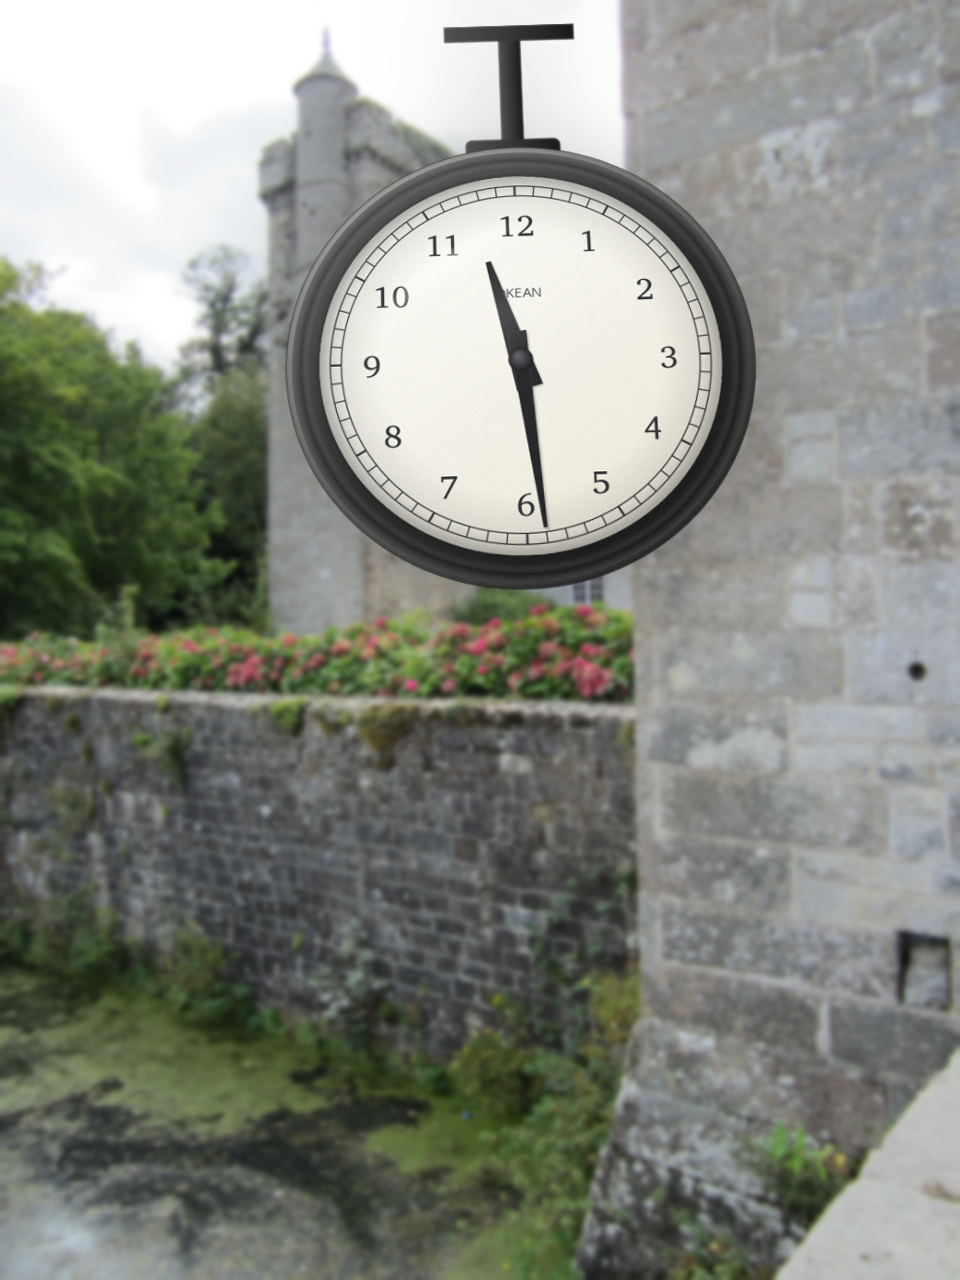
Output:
11.29
